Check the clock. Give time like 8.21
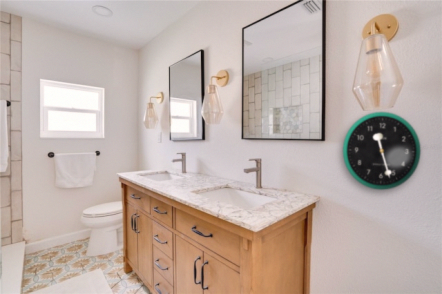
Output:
11.27
